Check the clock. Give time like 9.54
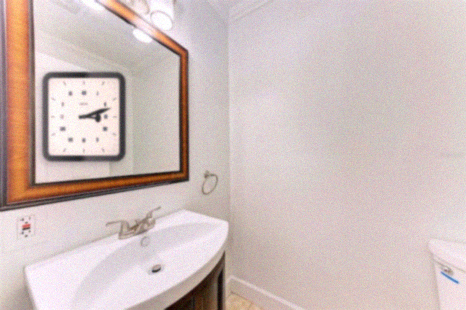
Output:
3.12
